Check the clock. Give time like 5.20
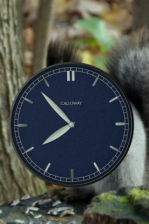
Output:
7.53
